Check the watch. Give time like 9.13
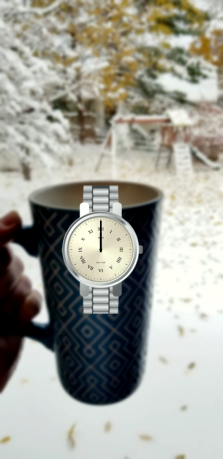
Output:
12.00
